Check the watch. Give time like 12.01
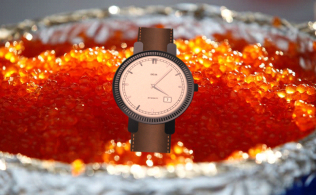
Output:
4.07
